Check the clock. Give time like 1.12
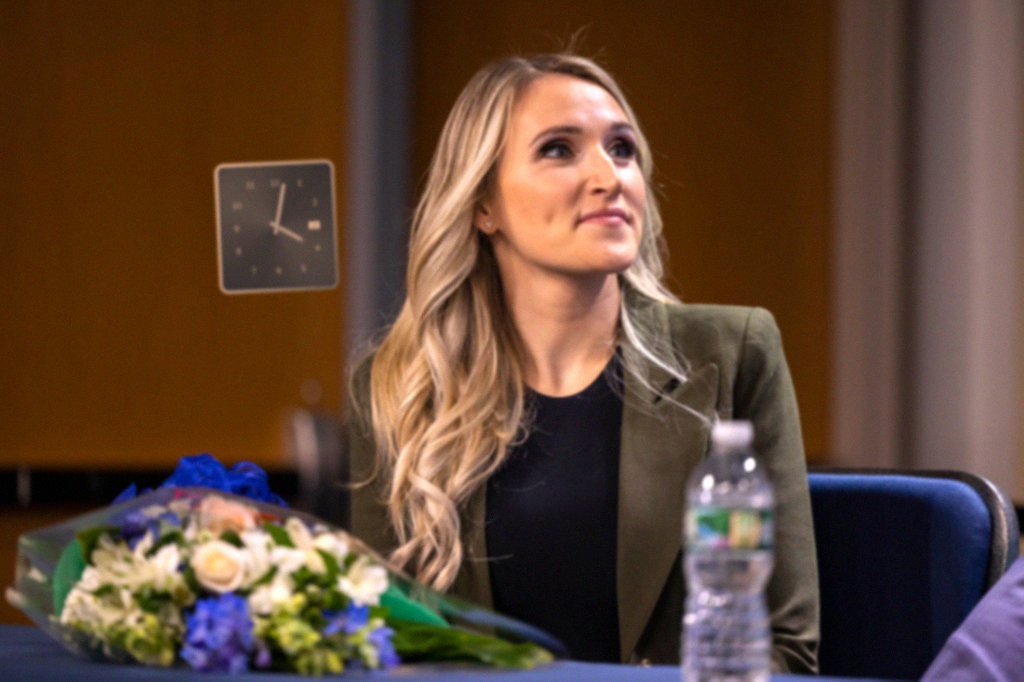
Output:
4.02
